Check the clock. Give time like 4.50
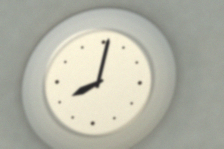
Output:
8.01
